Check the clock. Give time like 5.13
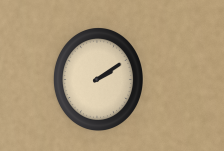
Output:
2.10
